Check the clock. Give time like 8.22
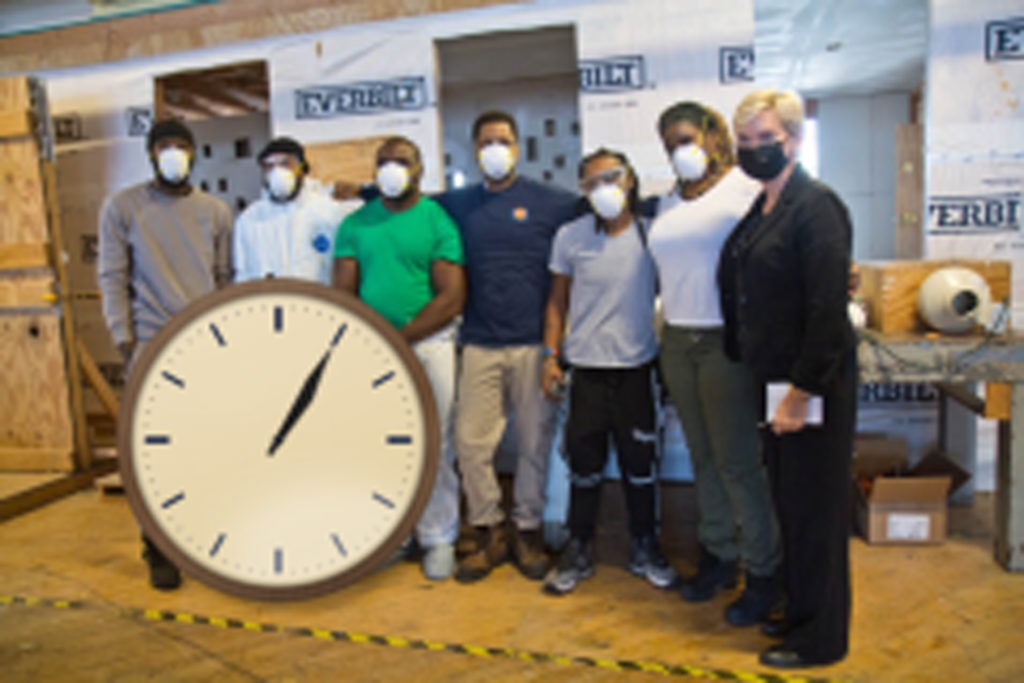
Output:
1.05
